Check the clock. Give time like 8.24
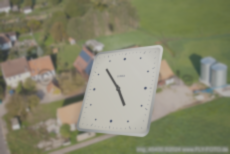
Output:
4.53
